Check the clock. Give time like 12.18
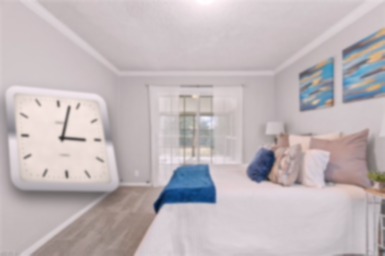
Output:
3.03
